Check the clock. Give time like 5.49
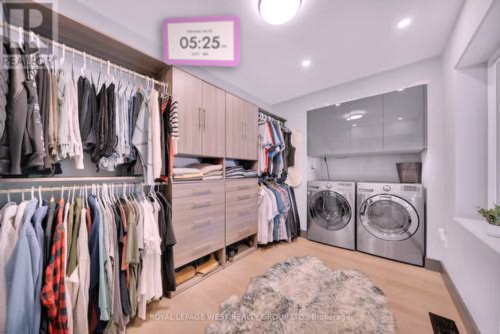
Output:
5.25
